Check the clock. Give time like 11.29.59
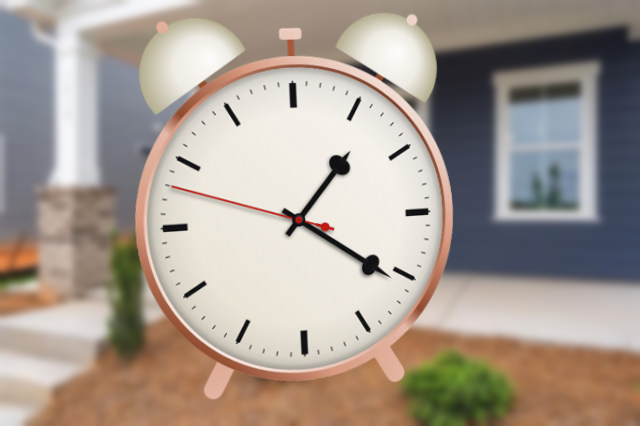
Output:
1.20.48
